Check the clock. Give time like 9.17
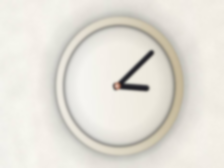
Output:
3.08
